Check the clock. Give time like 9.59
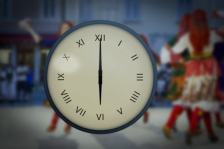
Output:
6.00
